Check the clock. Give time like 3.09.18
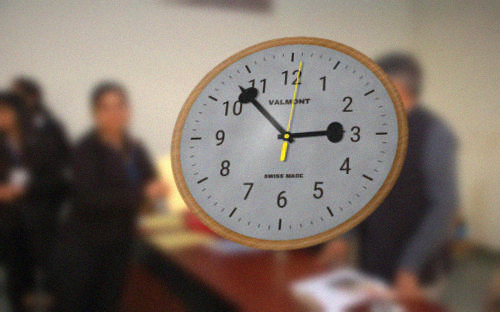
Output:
2.53.01
